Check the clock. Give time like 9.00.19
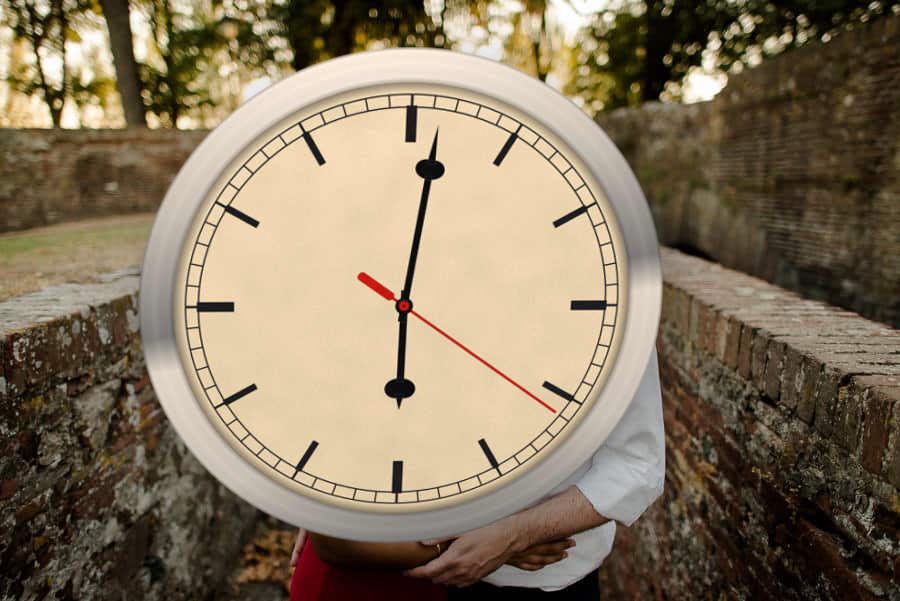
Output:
6.01.21
